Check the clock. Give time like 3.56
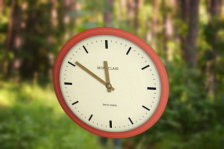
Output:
11.51
